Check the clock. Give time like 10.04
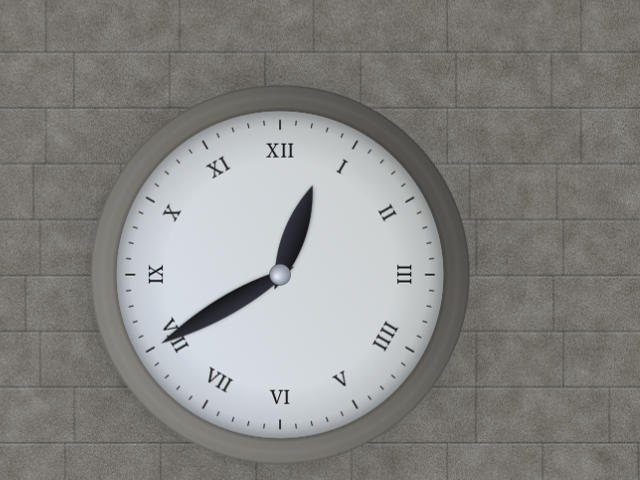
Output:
12.40
